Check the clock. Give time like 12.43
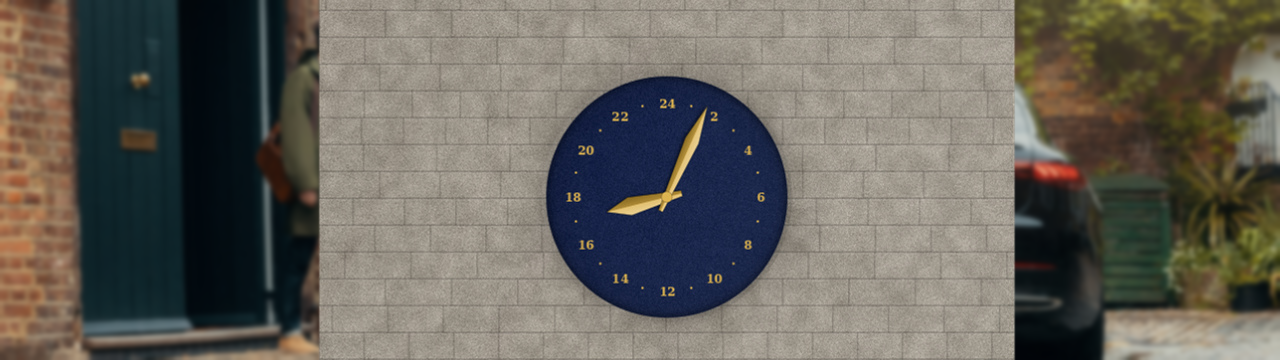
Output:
17.04
